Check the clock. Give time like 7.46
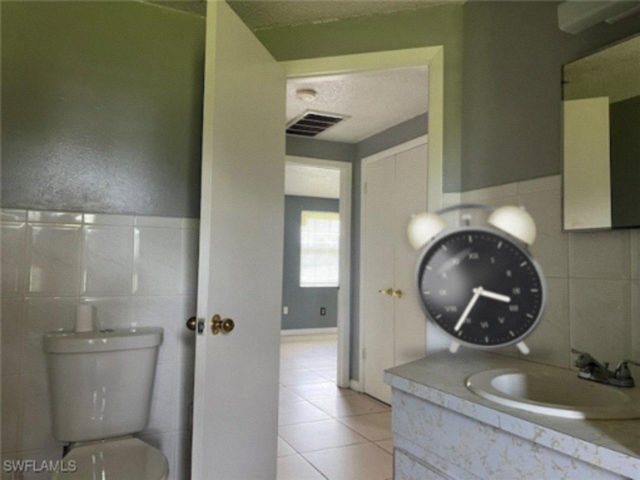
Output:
3.36
